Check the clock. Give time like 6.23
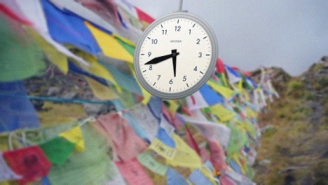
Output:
5.42
